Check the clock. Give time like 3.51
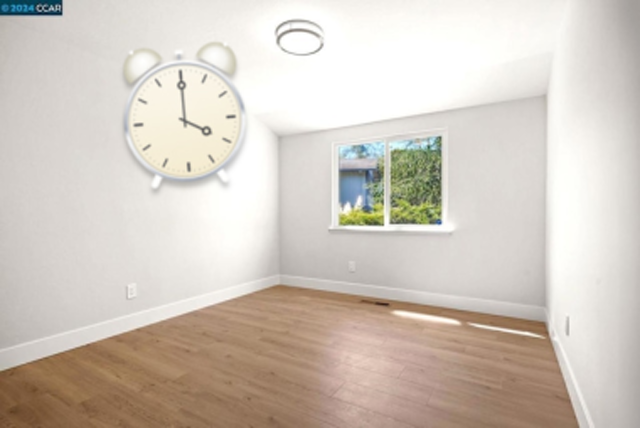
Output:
4.00
